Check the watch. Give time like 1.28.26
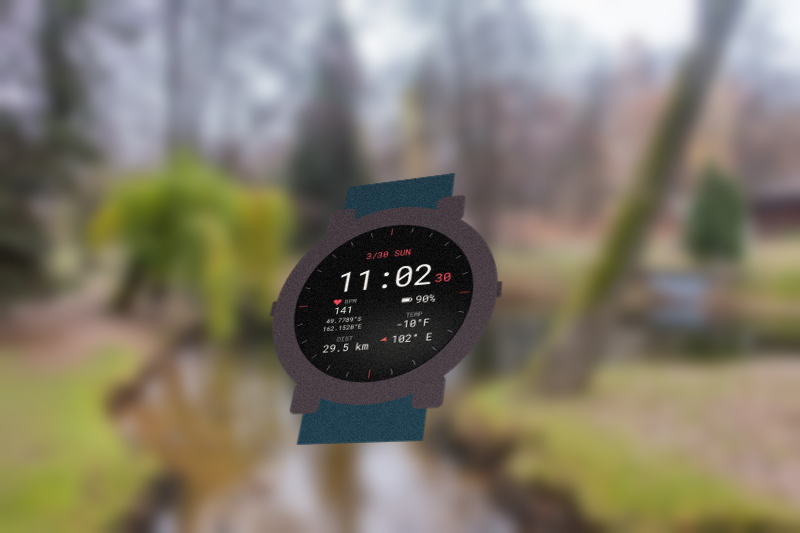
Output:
11.02.30
